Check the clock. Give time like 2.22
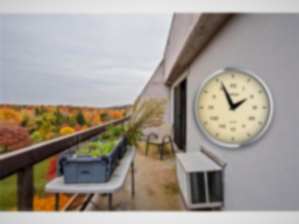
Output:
1.56
